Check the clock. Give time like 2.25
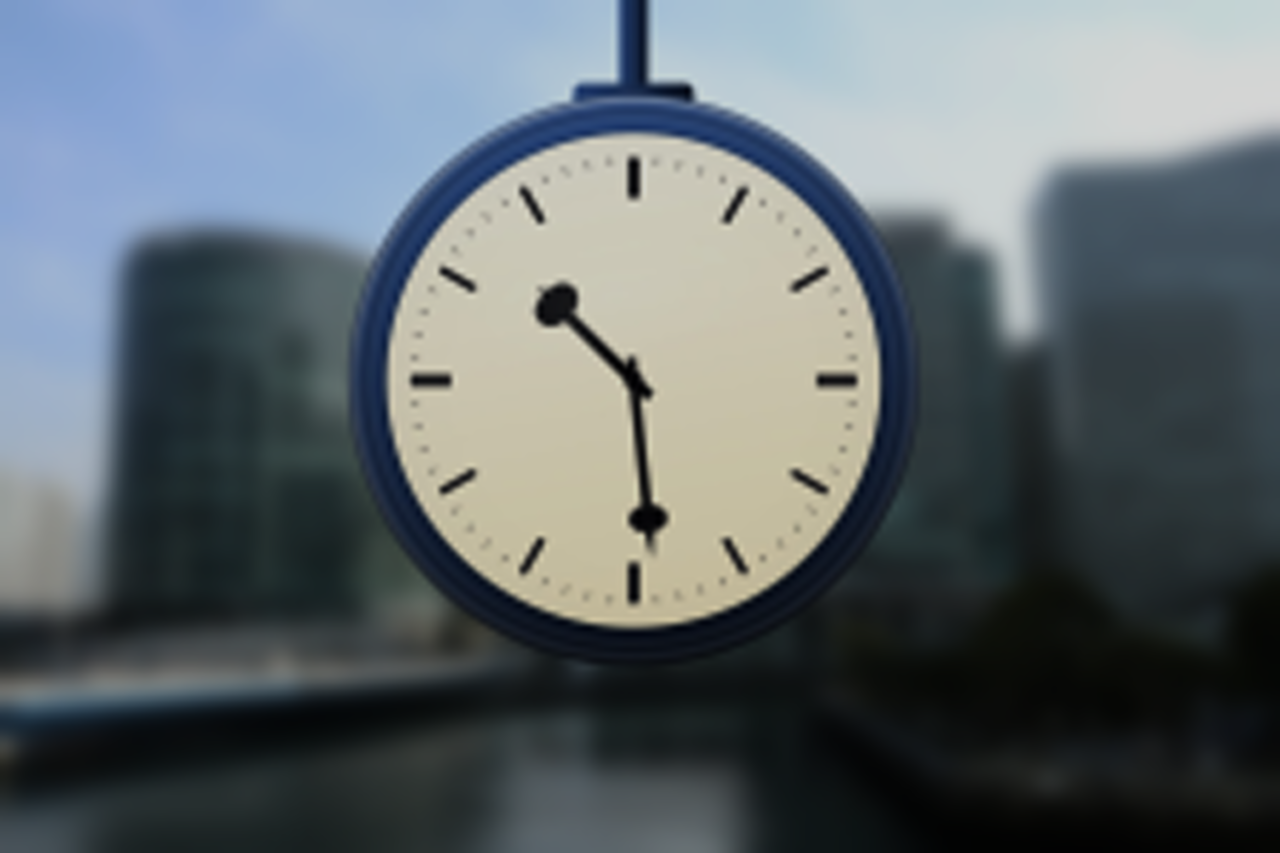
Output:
10.29
